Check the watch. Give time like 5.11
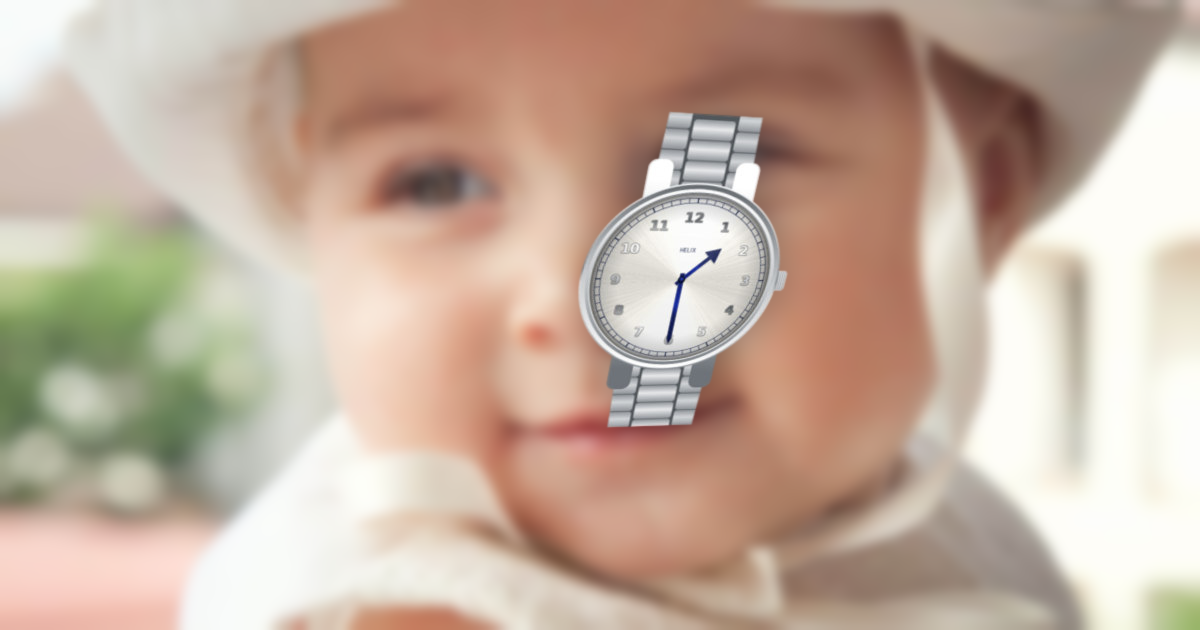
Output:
1.30
